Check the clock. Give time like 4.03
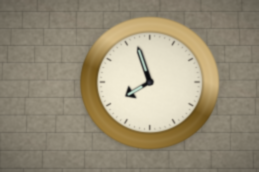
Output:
7.57
